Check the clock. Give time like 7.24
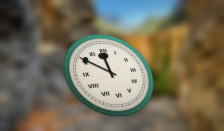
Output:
11.51
